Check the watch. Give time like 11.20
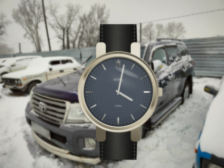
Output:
4.02
